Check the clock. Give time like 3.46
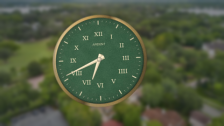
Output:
6.41
